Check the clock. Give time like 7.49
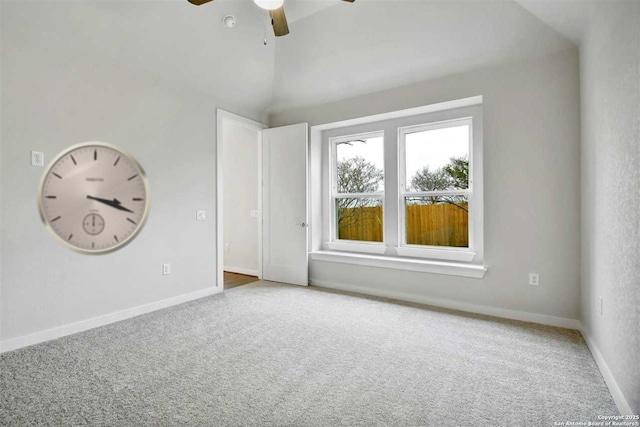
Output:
3.18
